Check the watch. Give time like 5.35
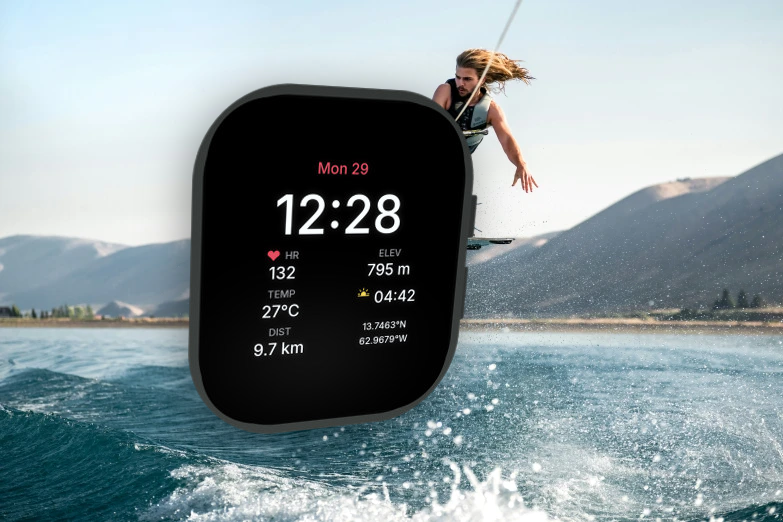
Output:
12.28
